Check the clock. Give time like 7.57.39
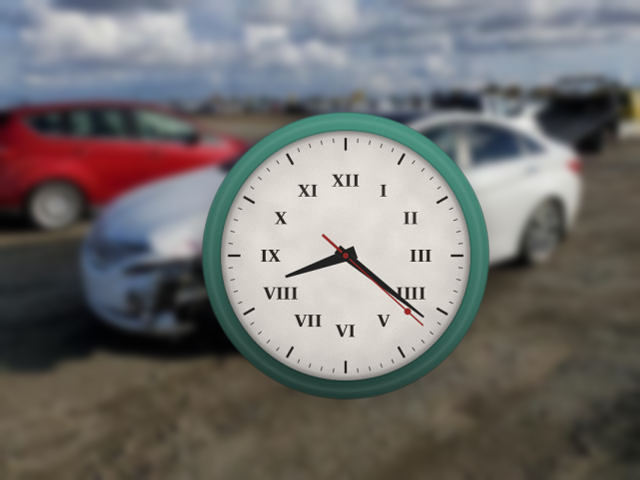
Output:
8.21.22
